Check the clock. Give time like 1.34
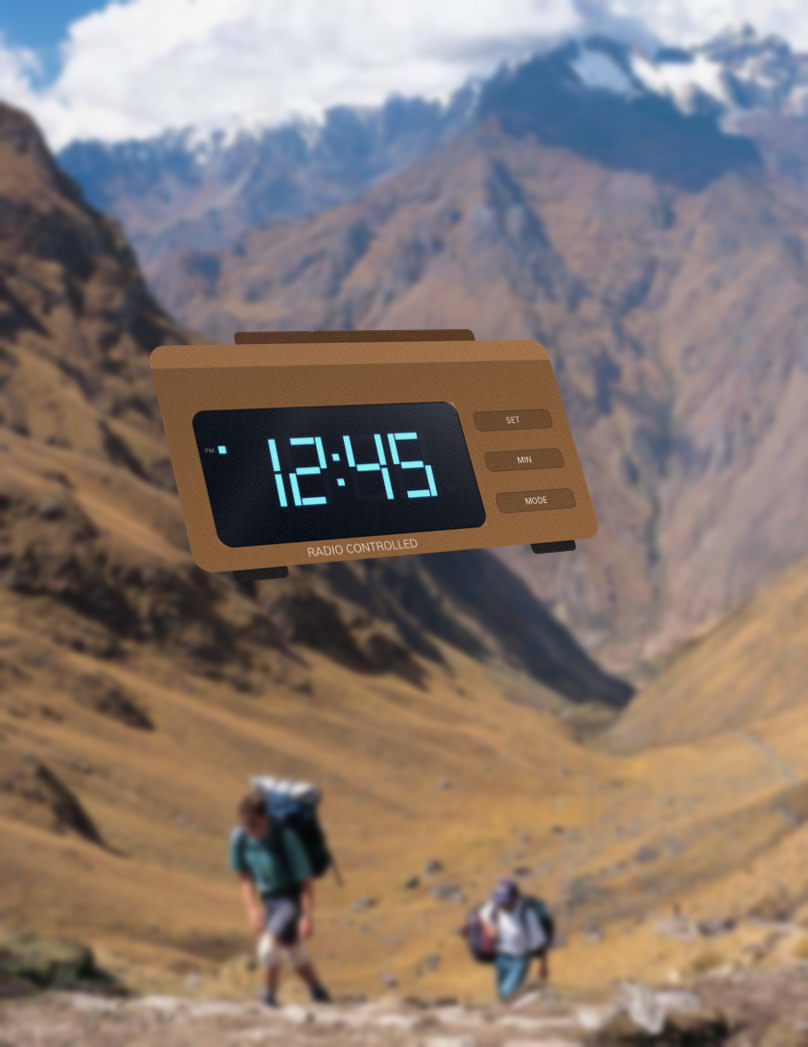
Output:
12.45
